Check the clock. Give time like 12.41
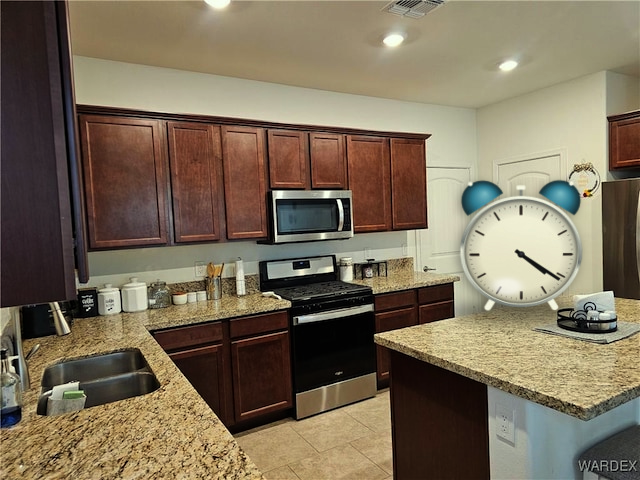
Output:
4.21
